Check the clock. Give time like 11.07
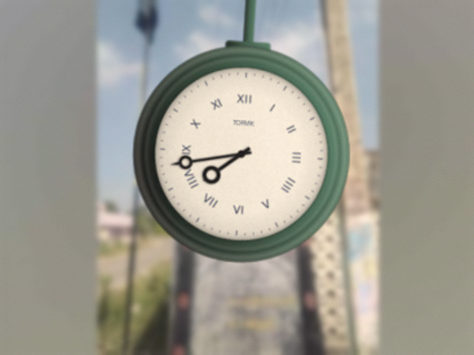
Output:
7.43
